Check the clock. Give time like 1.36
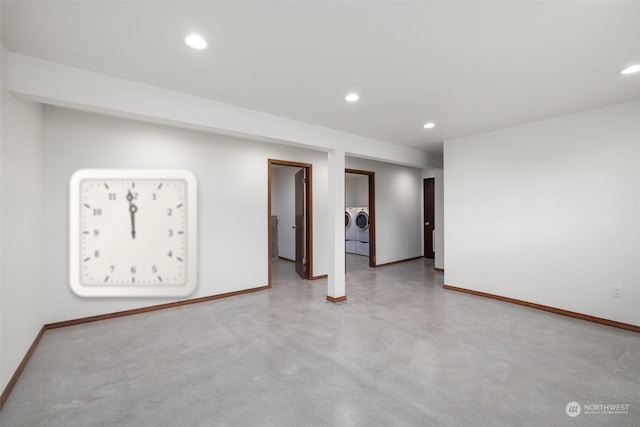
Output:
11.59
